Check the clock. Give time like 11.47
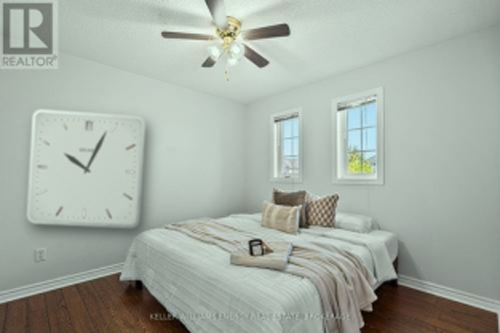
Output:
10.04
